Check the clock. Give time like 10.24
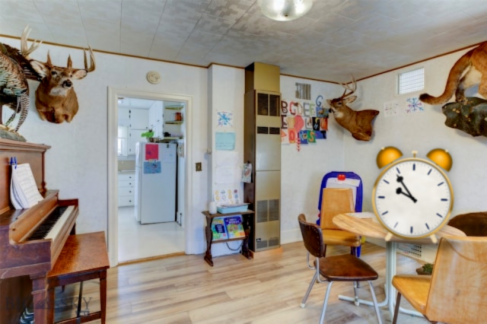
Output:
9.54
